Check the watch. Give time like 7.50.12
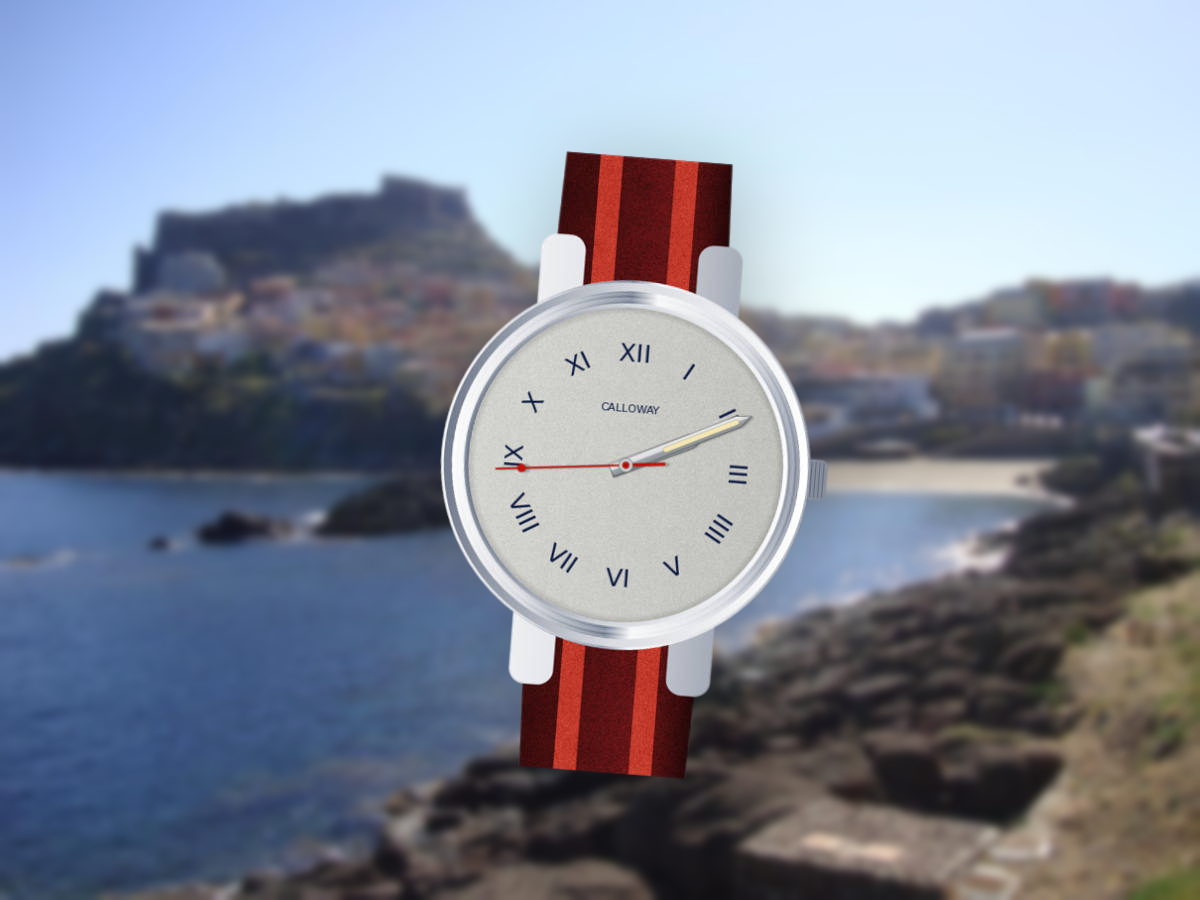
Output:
2.10.44
